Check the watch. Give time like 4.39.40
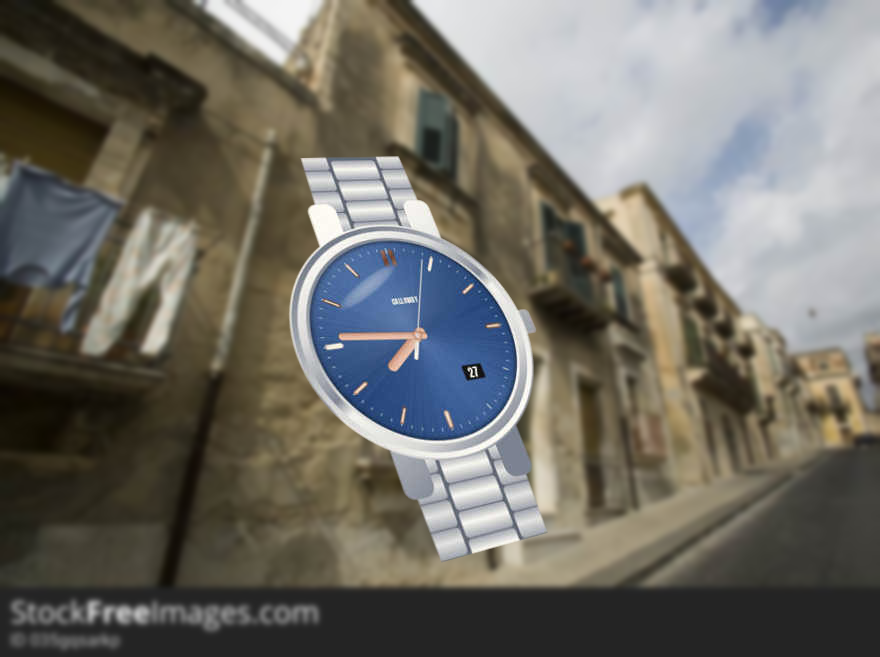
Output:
7.46.04
